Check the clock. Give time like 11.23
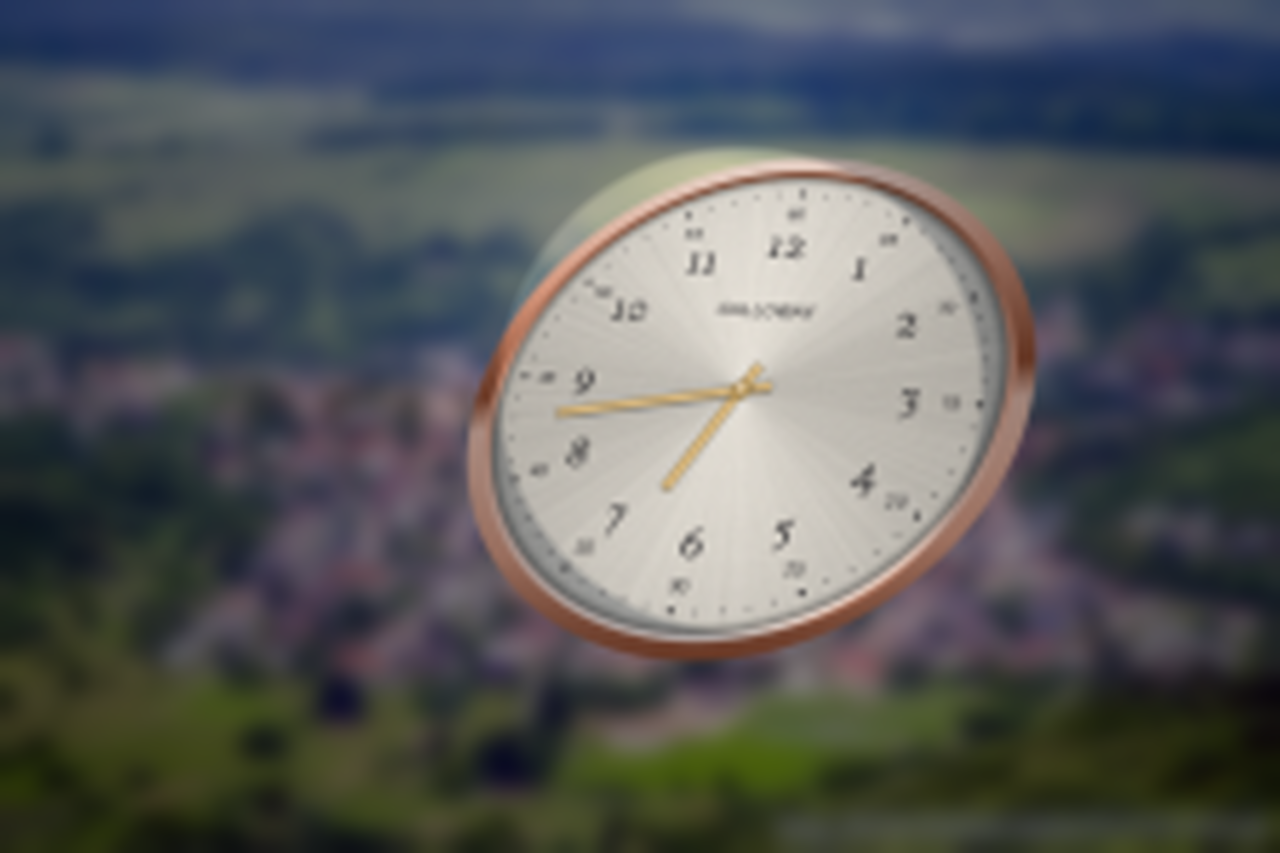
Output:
6.43
